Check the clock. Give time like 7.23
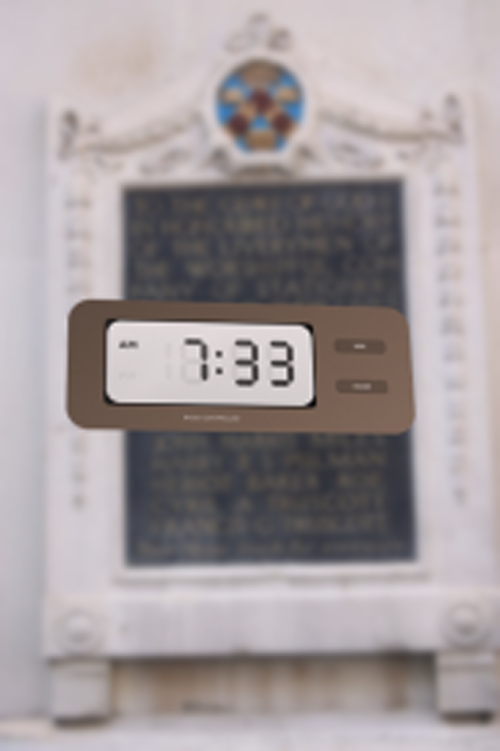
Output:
7.33
